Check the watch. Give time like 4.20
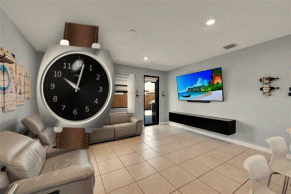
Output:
10.02
